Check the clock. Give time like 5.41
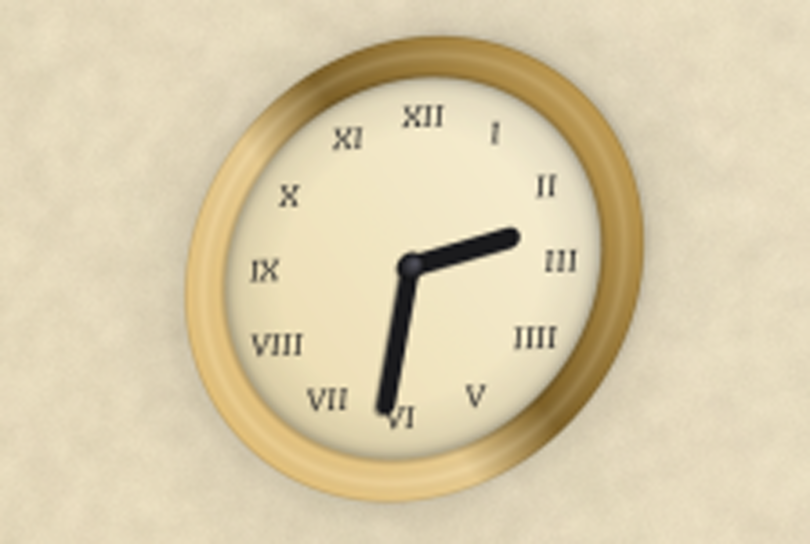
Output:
2.31
